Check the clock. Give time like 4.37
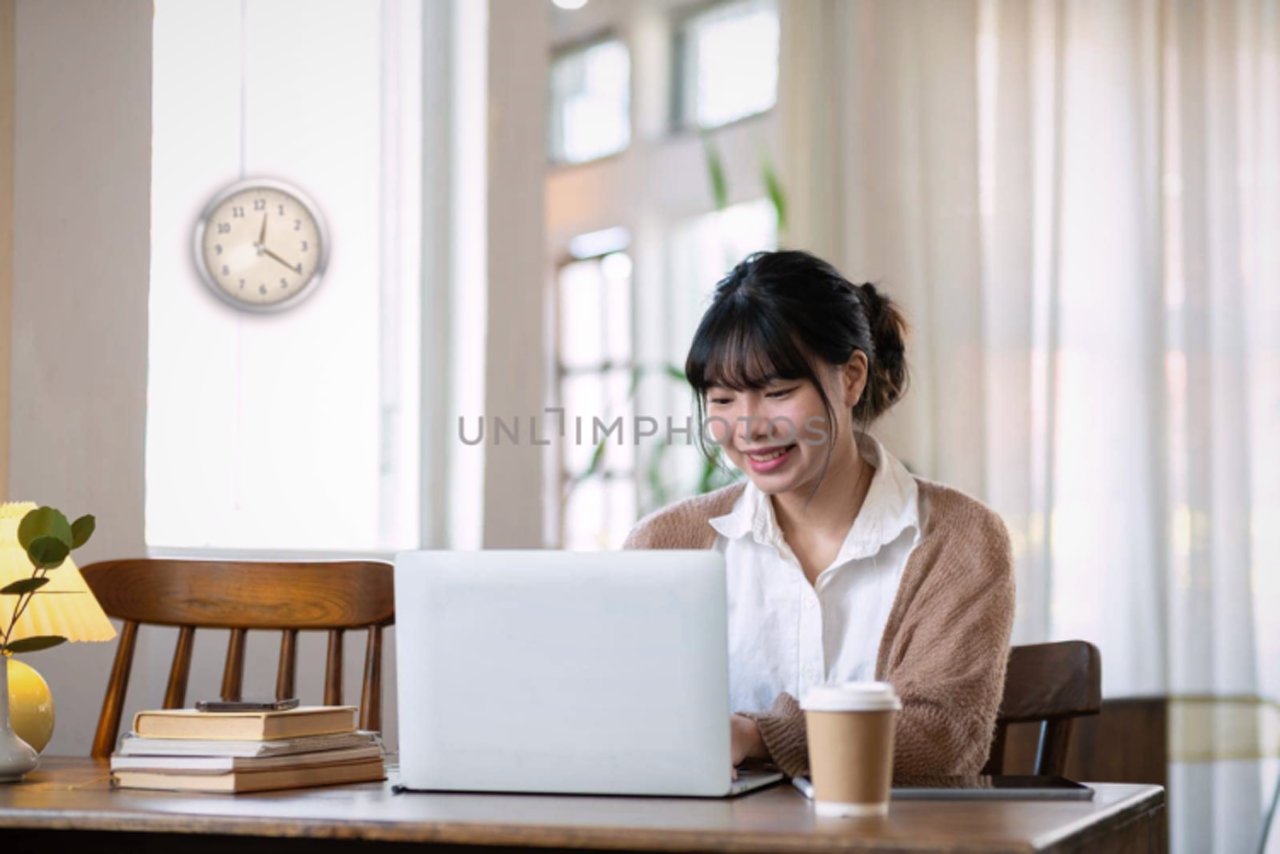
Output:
12.21
